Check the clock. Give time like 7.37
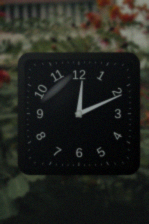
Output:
12.11
